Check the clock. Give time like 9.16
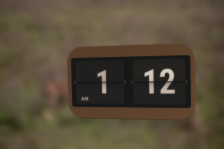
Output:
1.12
